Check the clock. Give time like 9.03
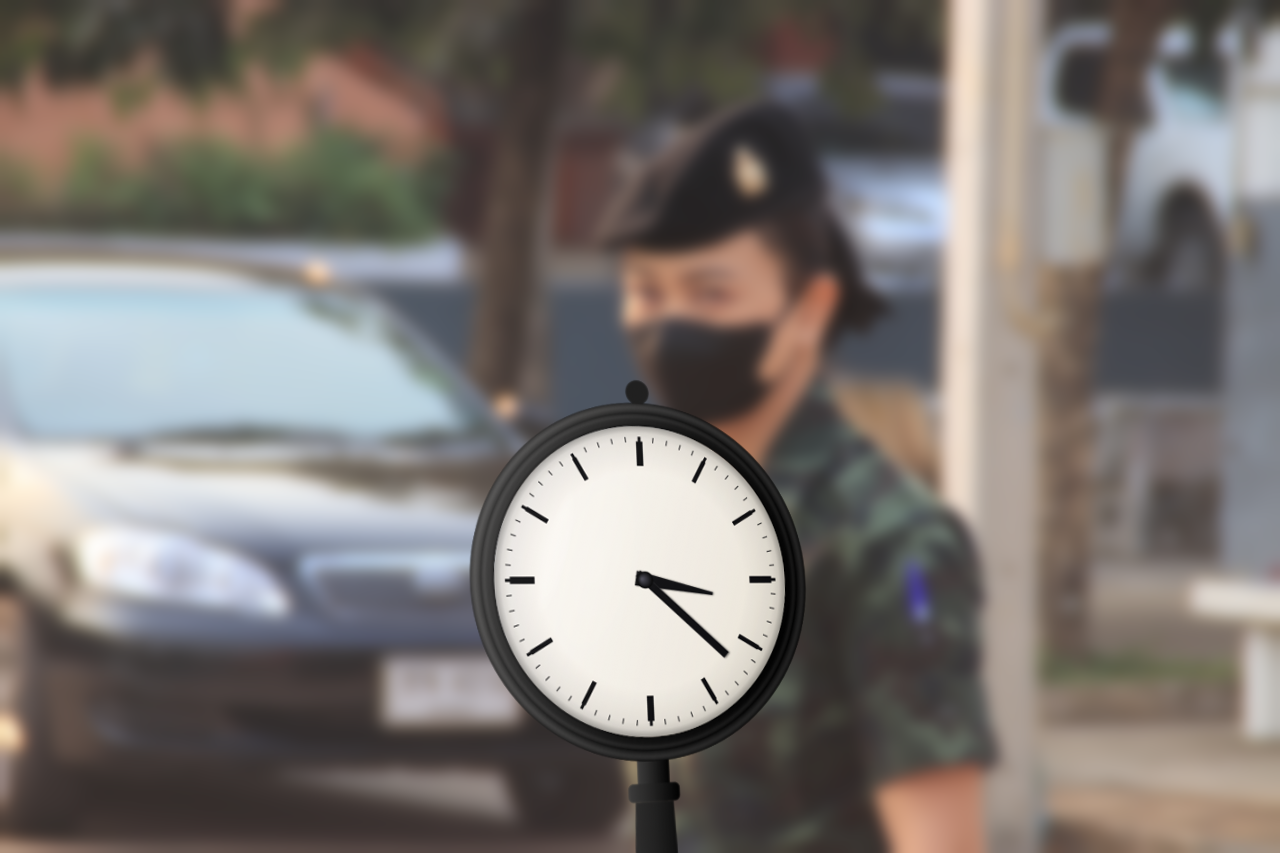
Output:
3.22
